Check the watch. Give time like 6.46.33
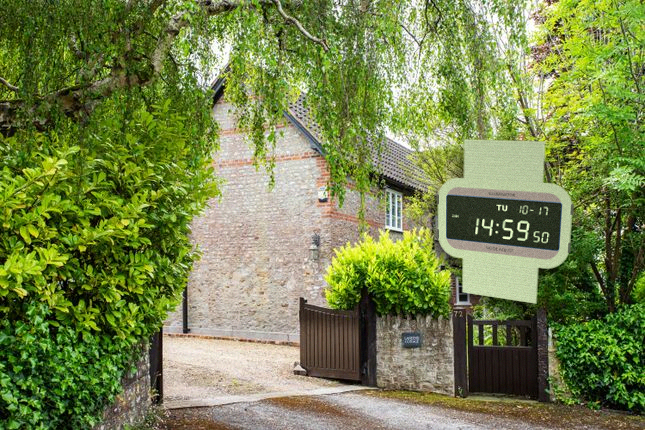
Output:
14.59.50
